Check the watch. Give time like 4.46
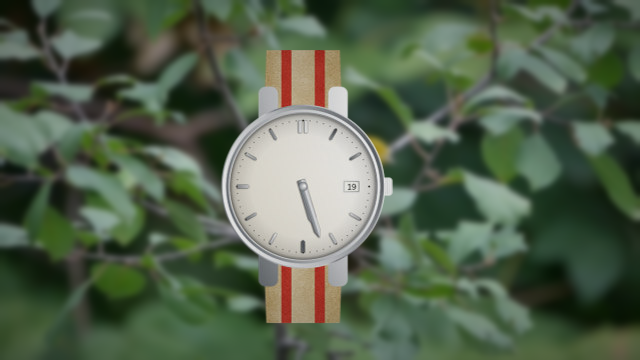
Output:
5.27
